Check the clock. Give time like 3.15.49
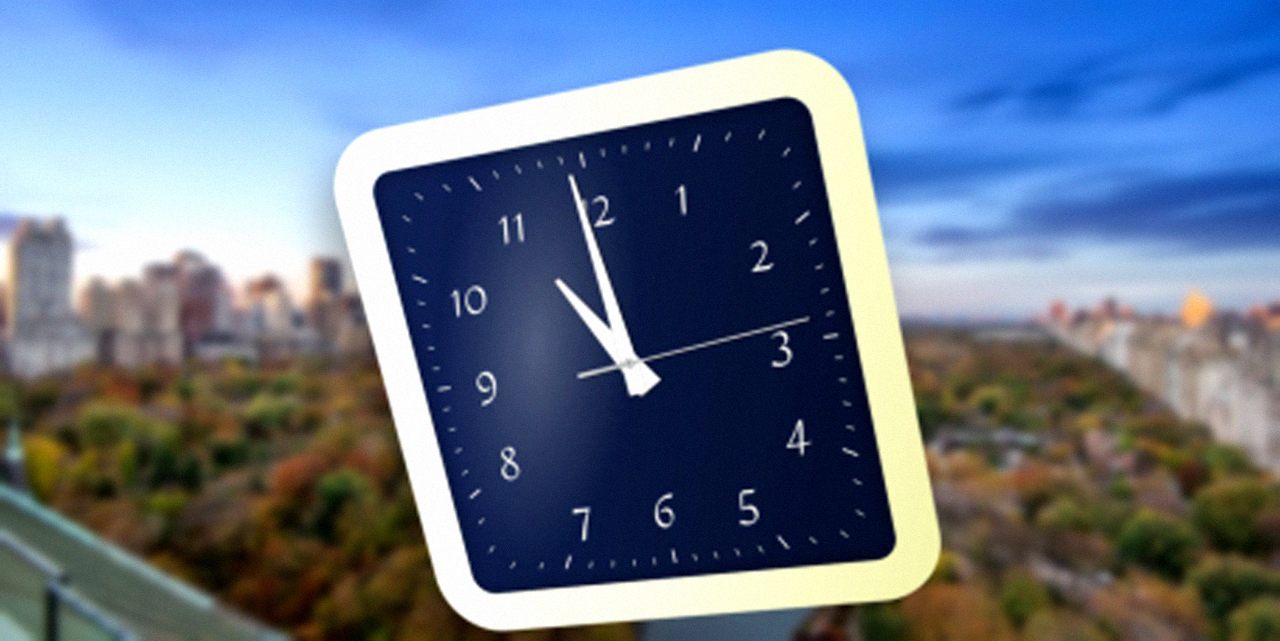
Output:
10.59.14
